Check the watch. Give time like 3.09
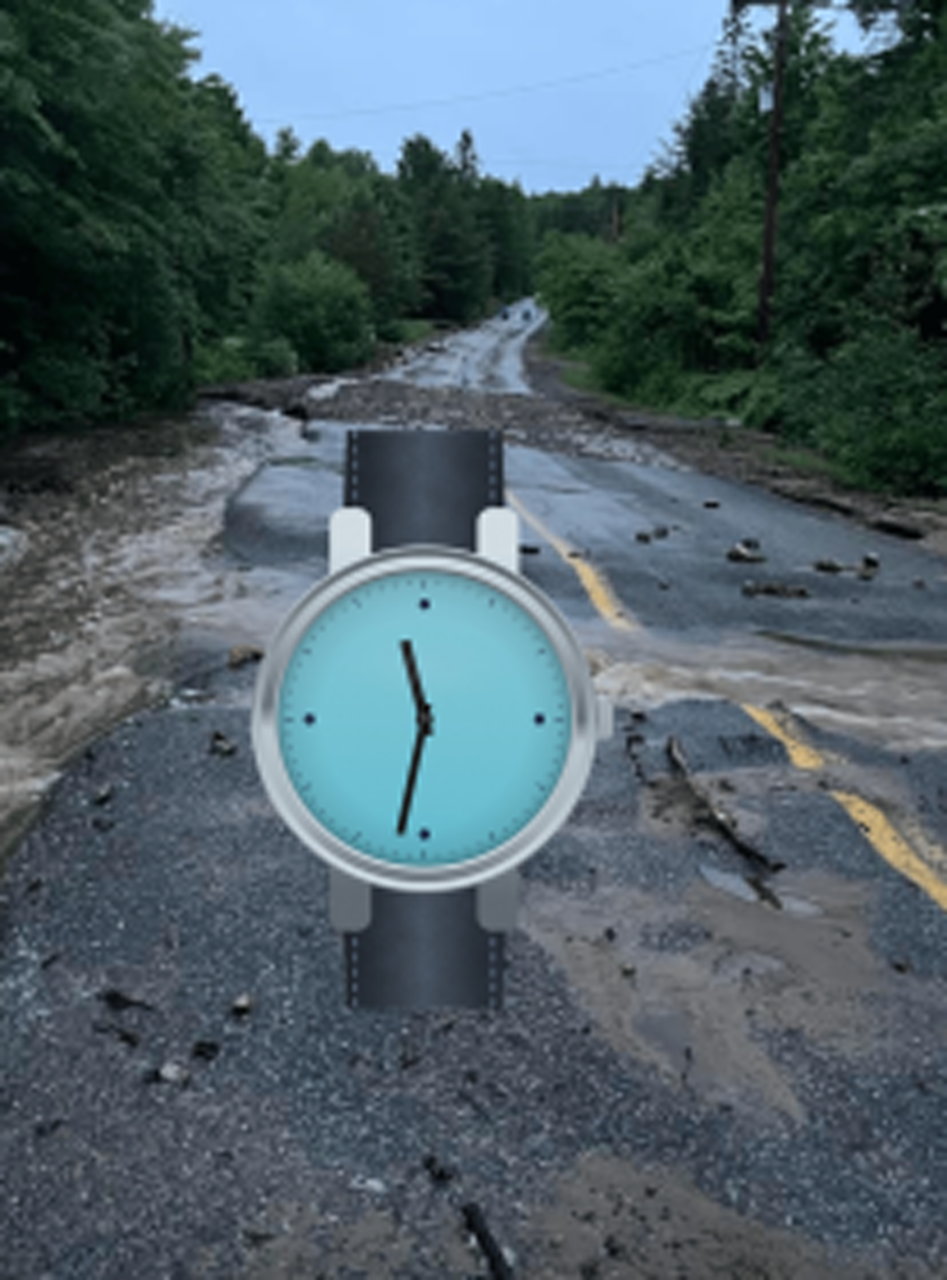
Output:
11.32
